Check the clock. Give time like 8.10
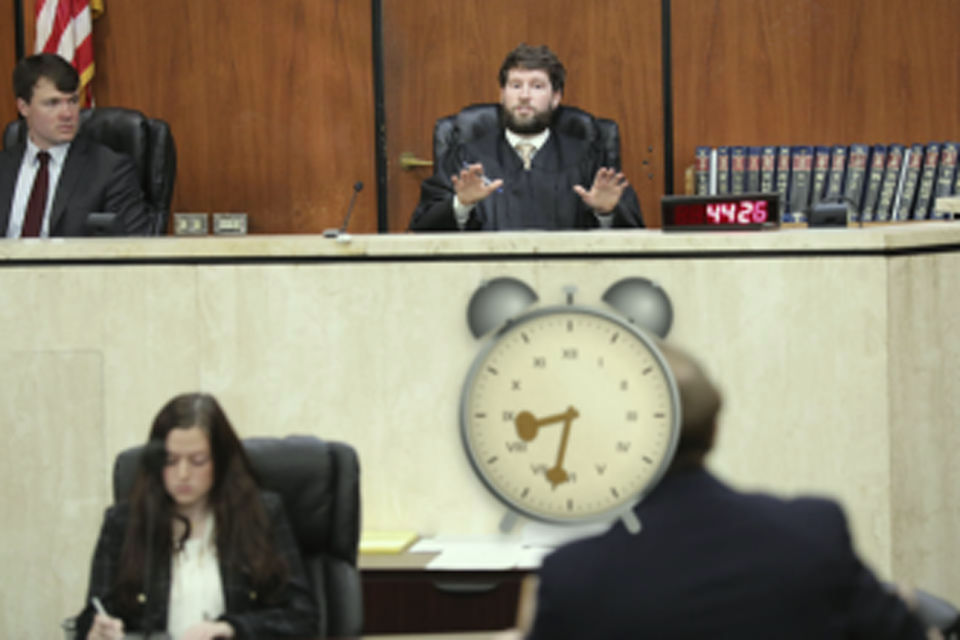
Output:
8.32
